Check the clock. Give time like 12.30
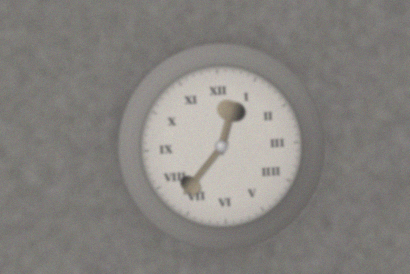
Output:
12.37
